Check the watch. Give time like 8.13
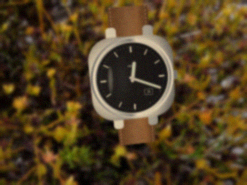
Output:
12.19
